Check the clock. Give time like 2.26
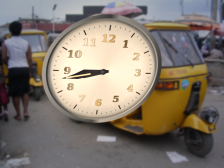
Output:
8.43
